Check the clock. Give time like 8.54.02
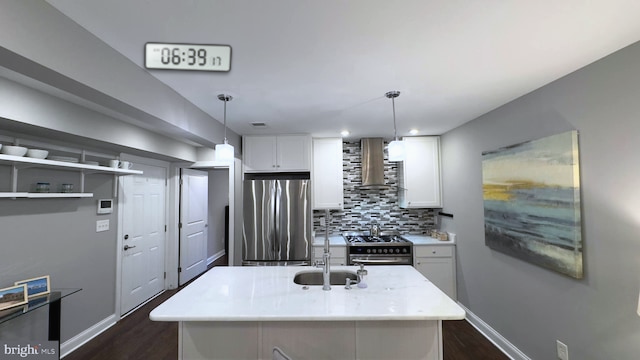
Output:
6.39.17
